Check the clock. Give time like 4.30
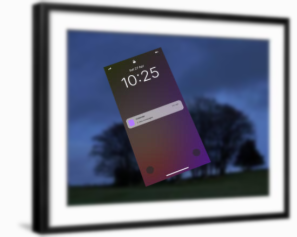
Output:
10.25
